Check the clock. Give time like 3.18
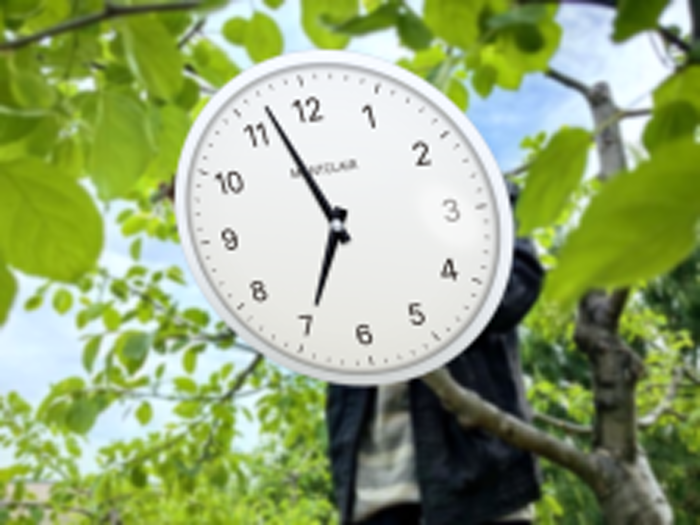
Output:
6.57
